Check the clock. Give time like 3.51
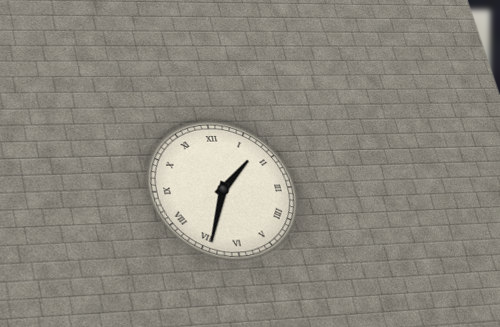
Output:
1.34
